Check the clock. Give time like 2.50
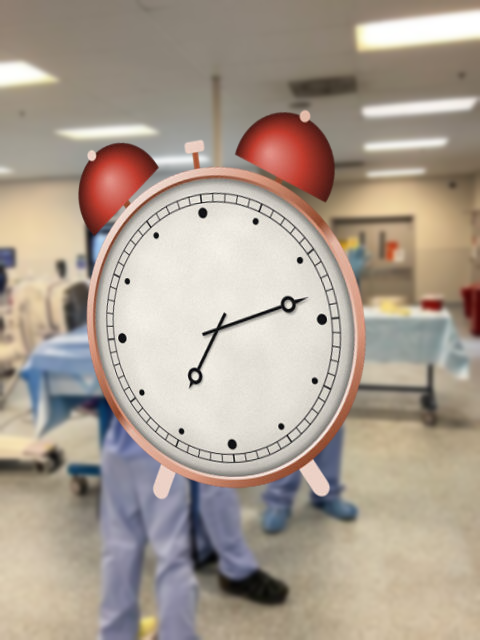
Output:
7.13
